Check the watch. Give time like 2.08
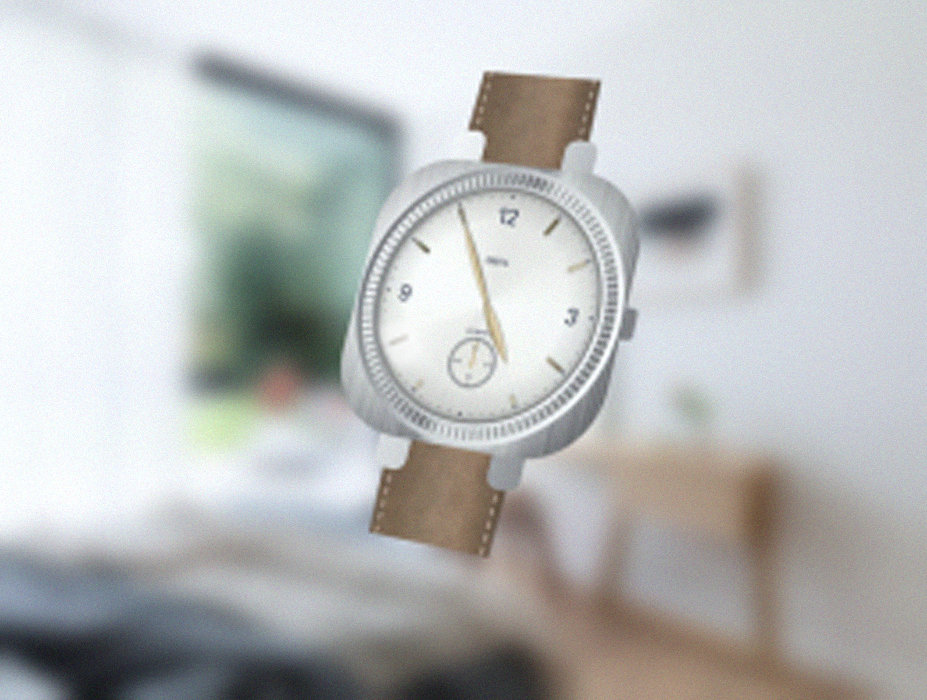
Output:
4.55
